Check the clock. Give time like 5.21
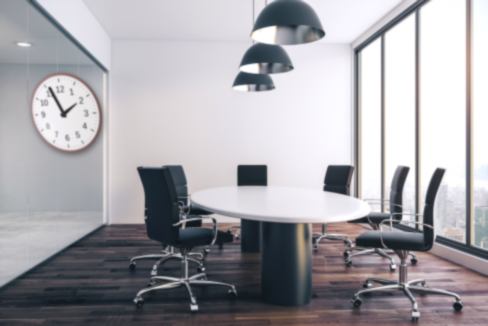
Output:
1.56
